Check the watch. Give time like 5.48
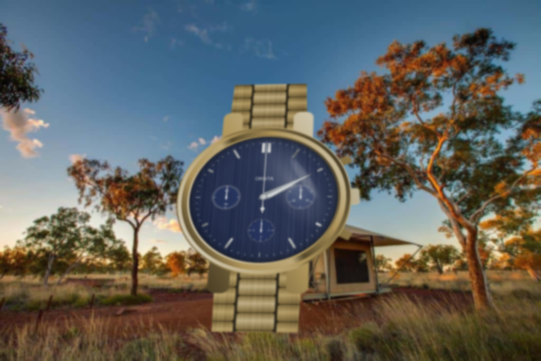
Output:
2.10
